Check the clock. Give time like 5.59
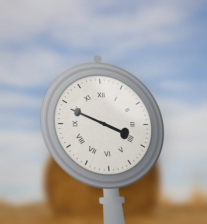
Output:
3.49
